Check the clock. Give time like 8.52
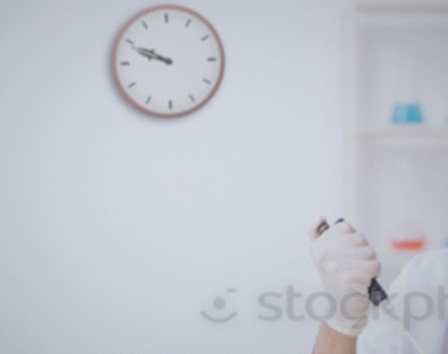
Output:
9.49
